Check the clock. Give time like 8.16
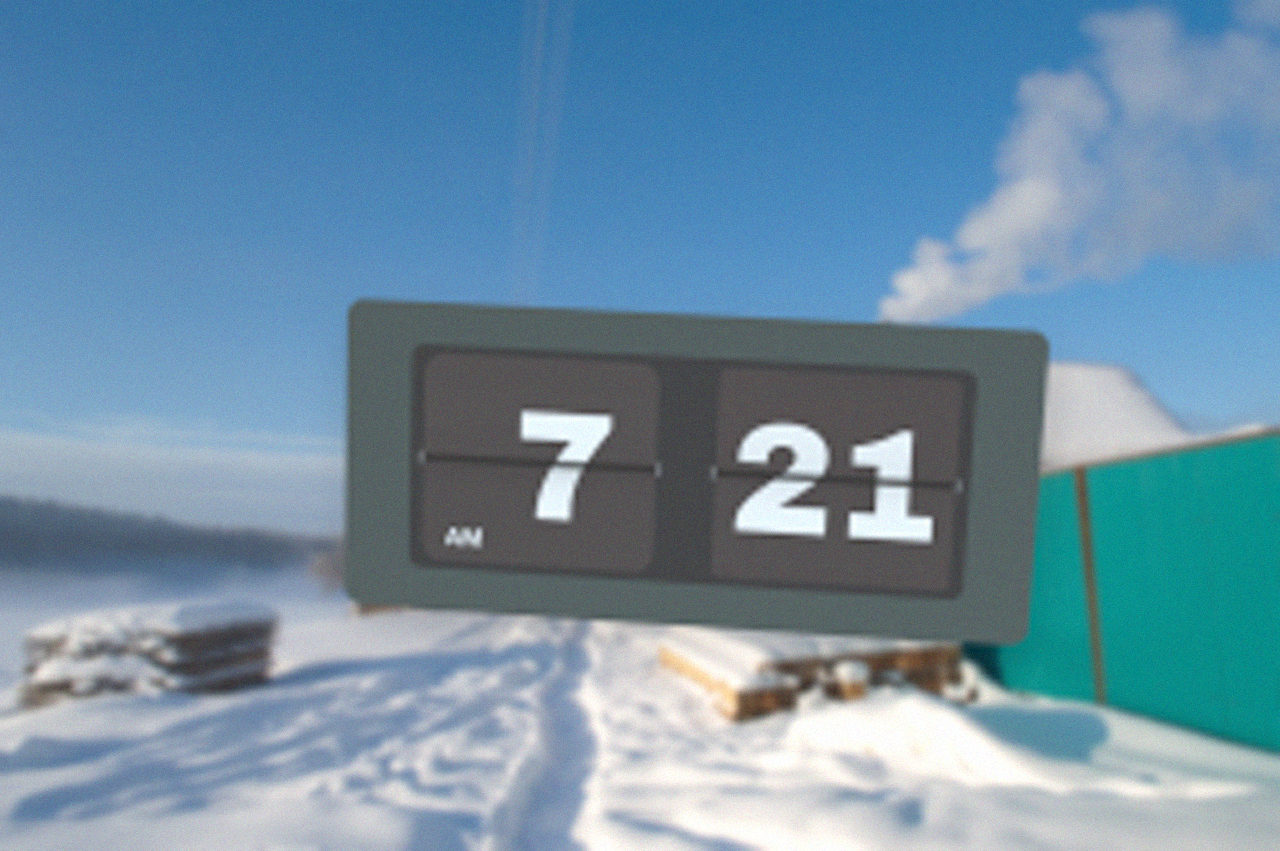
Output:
7.21
